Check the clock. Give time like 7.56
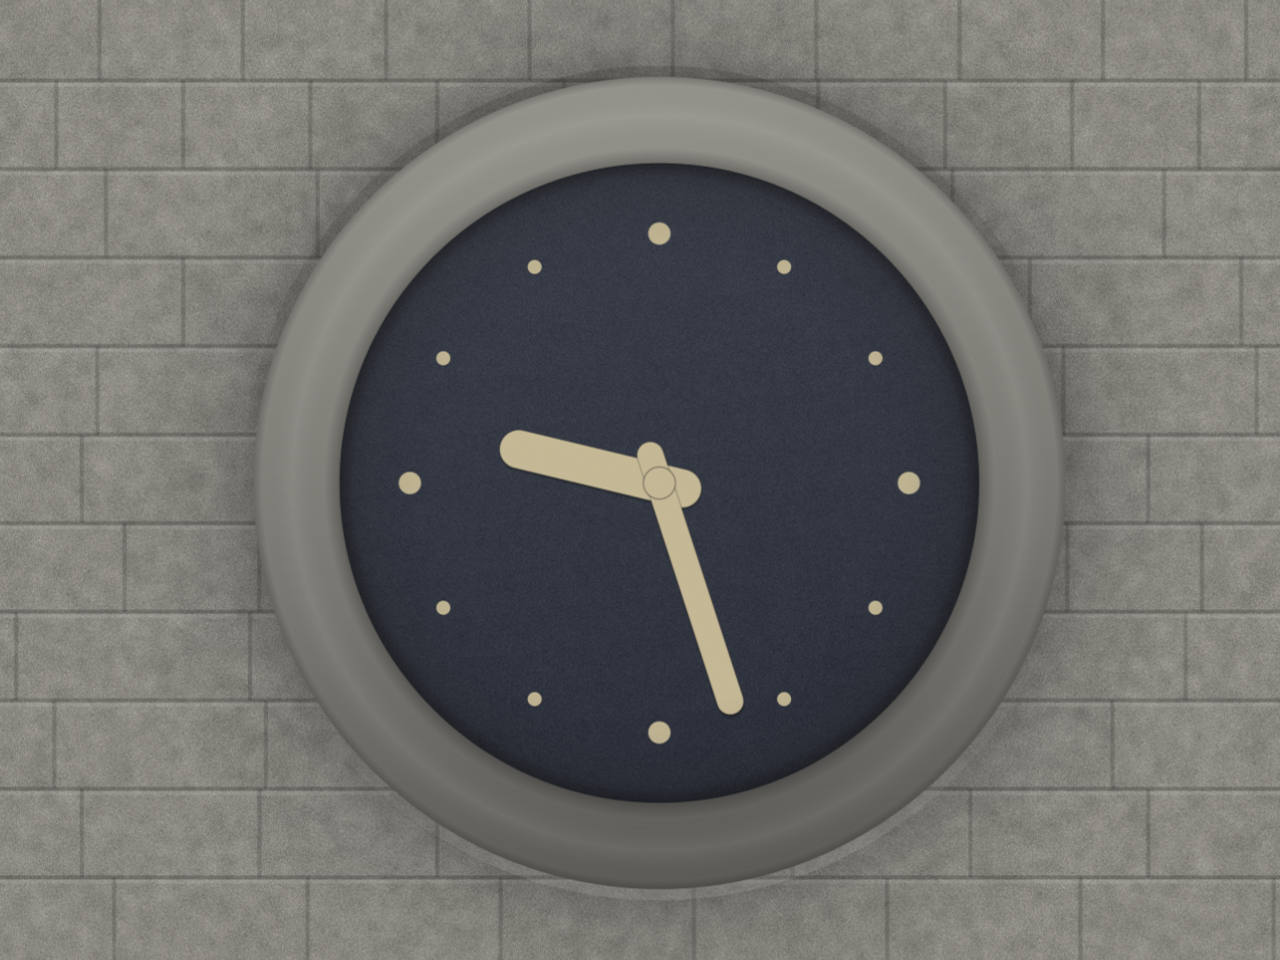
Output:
9.27
